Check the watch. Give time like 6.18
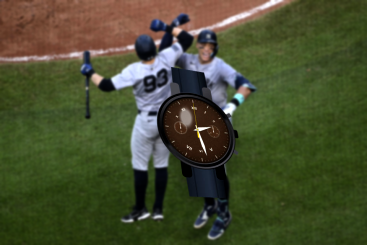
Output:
2.28
